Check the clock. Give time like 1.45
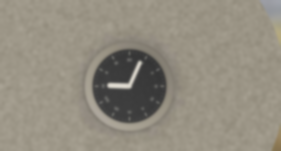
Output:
9.04
